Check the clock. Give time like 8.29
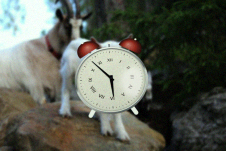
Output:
5.53
